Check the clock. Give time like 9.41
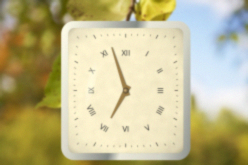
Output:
6.57
